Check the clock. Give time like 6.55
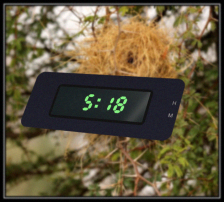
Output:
5.18
